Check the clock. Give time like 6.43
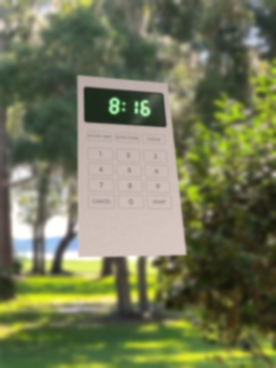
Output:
8.16
